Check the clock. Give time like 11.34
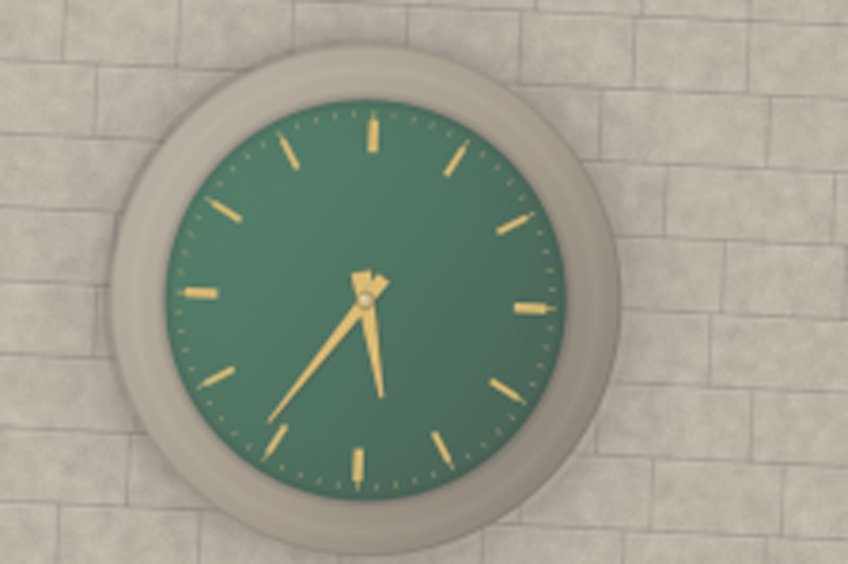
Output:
5.36
